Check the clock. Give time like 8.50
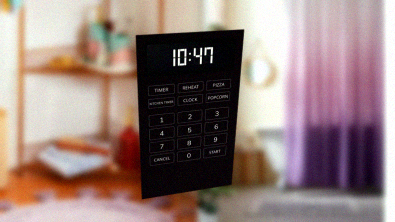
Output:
10.47
